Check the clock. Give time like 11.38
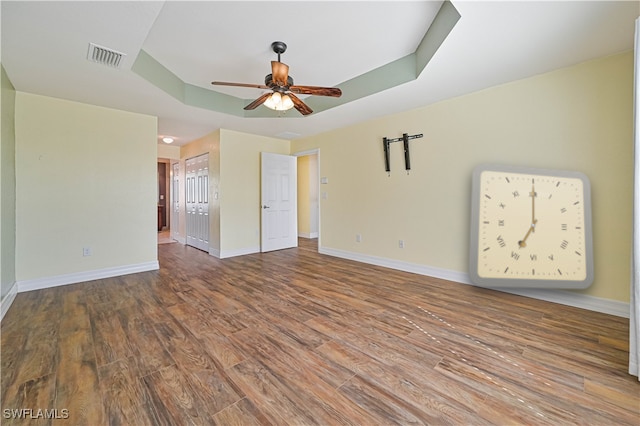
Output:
7.00
